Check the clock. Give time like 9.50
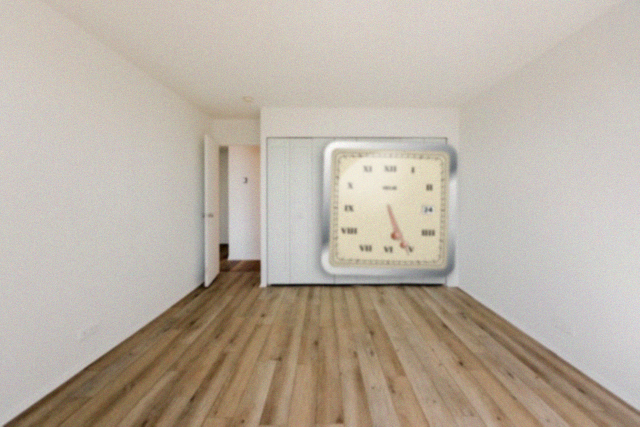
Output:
5.26
